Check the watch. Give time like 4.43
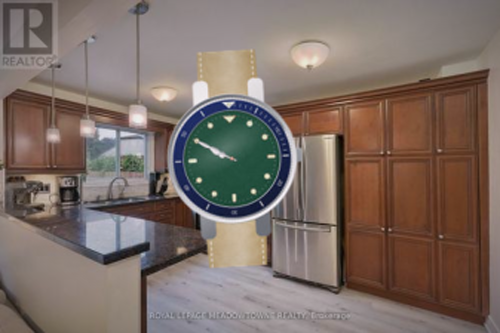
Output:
9.50
